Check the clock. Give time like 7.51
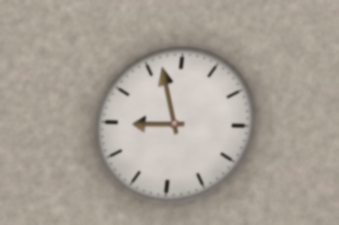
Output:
8.57
